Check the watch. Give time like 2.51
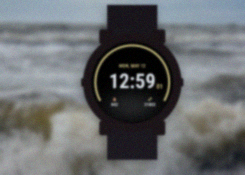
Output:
12.59
